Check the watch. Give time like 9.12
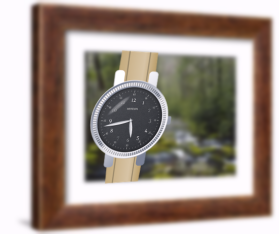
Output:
5.43
